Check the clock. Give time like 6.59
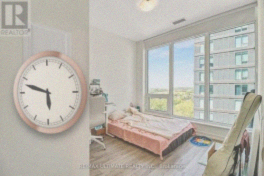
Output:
5.48
